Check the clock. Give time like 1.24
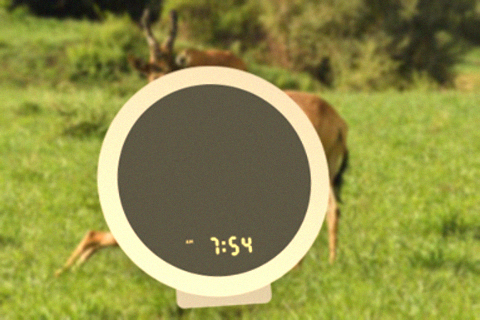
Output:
7.54
